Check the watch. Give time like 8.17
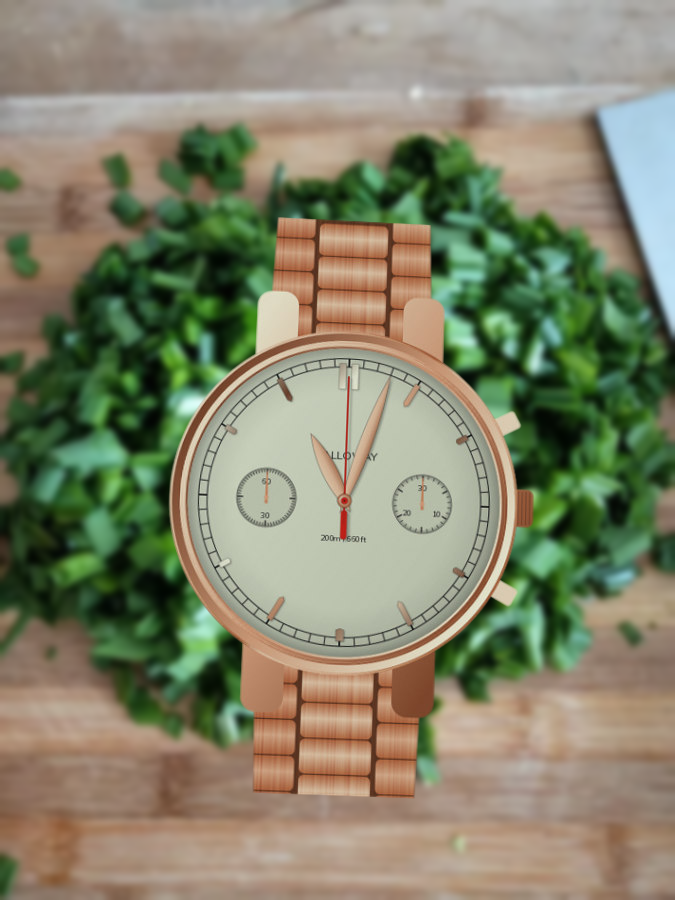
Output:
11.03
